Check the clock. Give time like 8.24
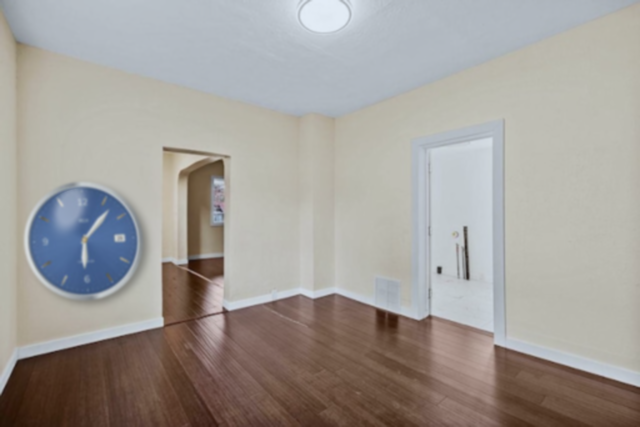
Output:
6.07
